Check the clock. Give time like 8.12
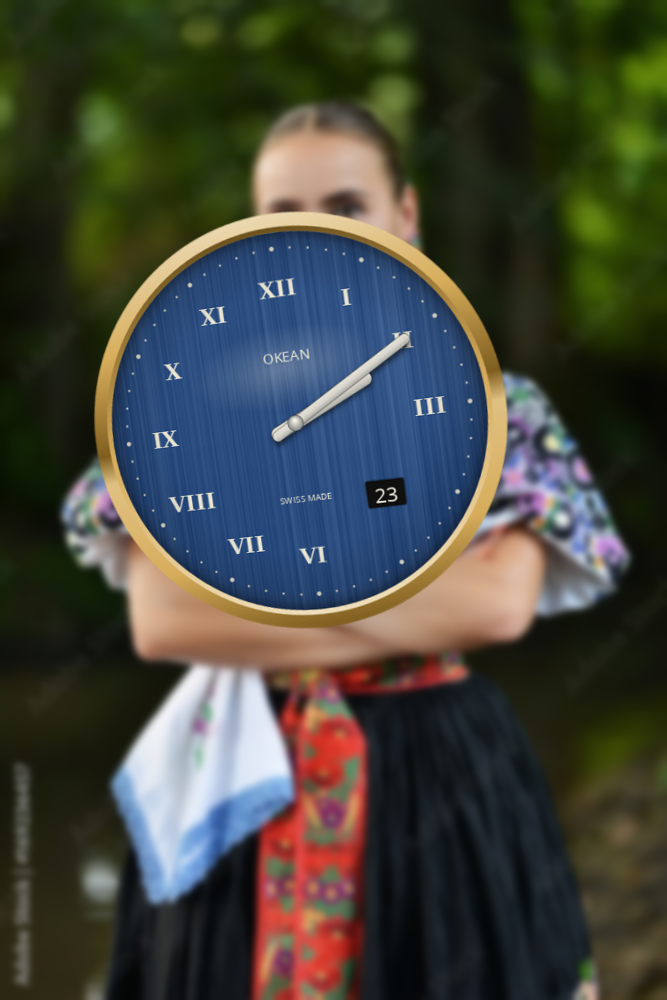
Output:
2.10
